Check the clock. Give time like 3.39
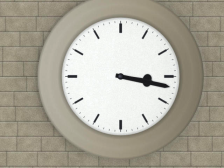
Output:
3.17
